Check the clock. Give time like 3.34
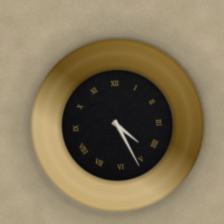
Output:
4.26
